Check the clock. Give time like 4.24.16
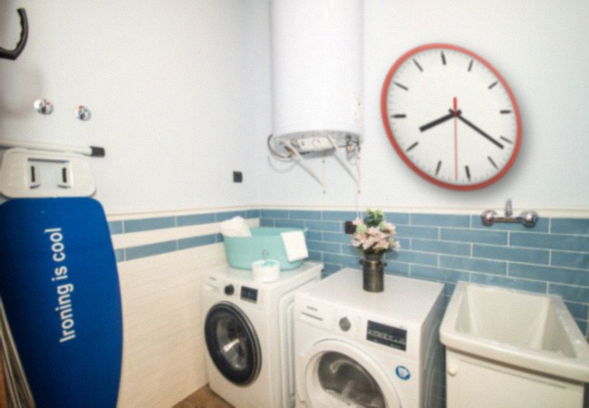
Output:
8.21.32
